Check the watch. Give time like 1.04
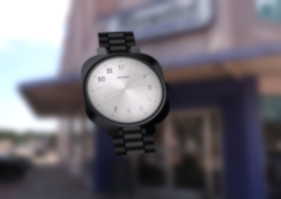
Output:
8.11
